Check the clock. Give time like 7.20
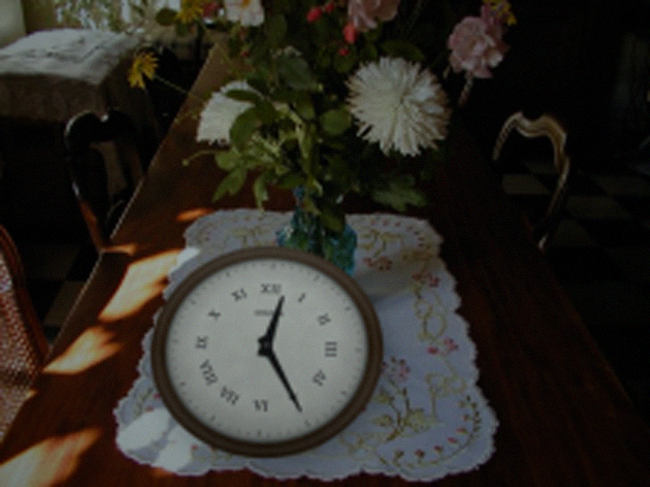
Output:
12.25
